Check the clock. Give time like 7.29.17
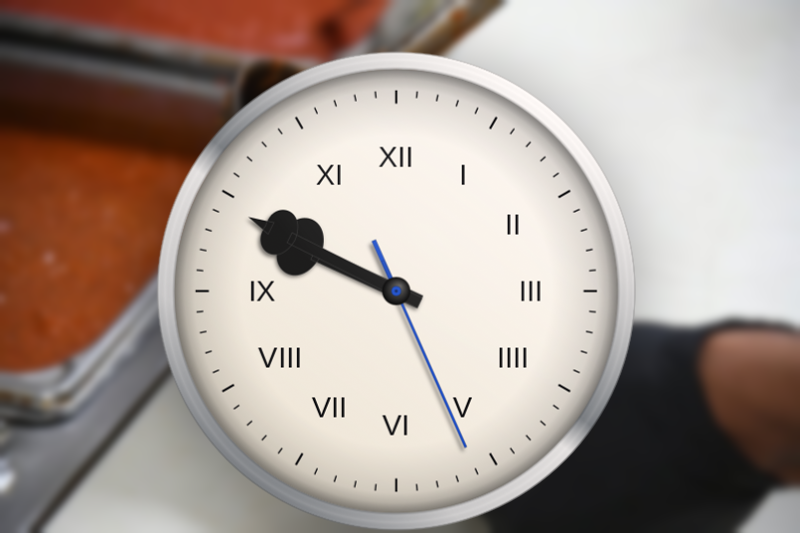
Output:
9.49.26
